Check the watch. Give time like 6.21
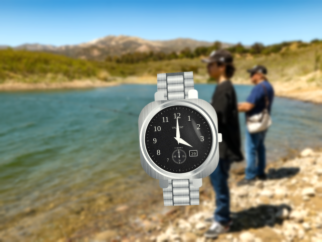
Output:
4.00
